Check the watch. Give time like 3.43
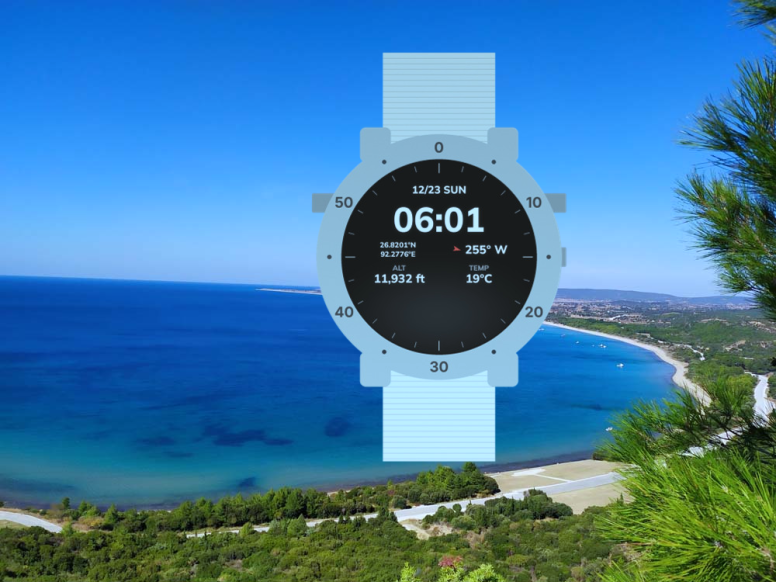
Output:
6.01
